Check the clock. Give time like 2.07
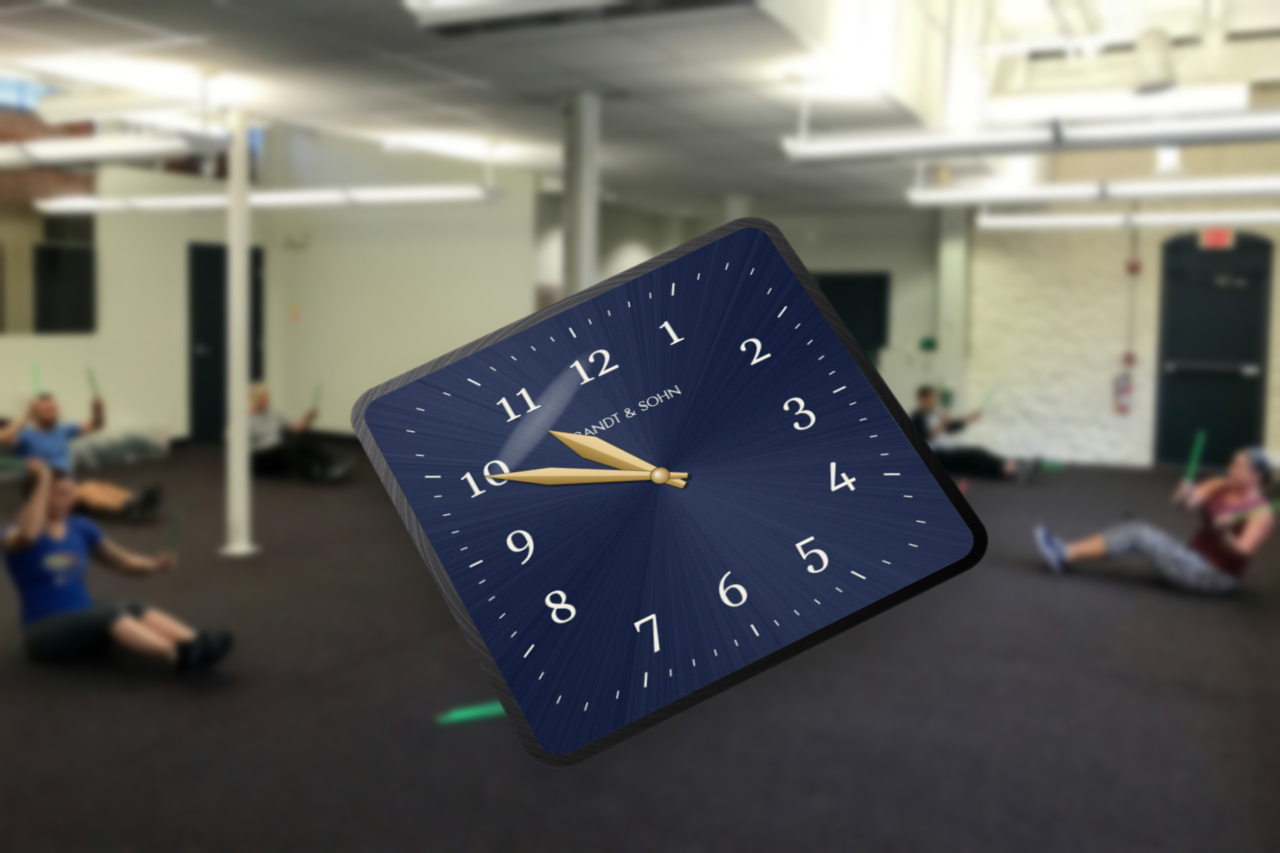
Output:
10.50
